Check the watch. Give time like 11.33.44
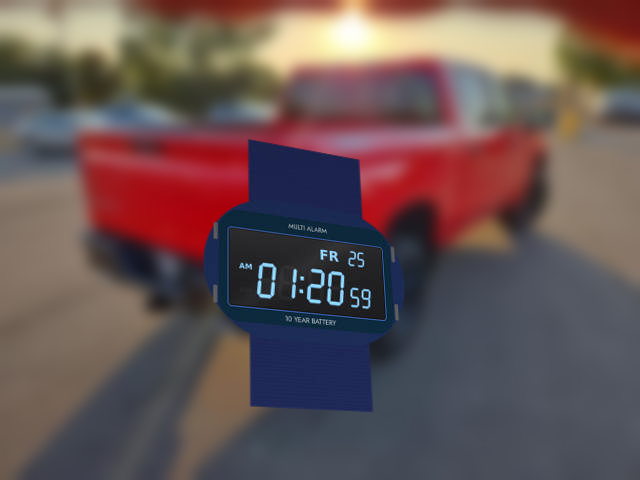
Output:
1.20.59
